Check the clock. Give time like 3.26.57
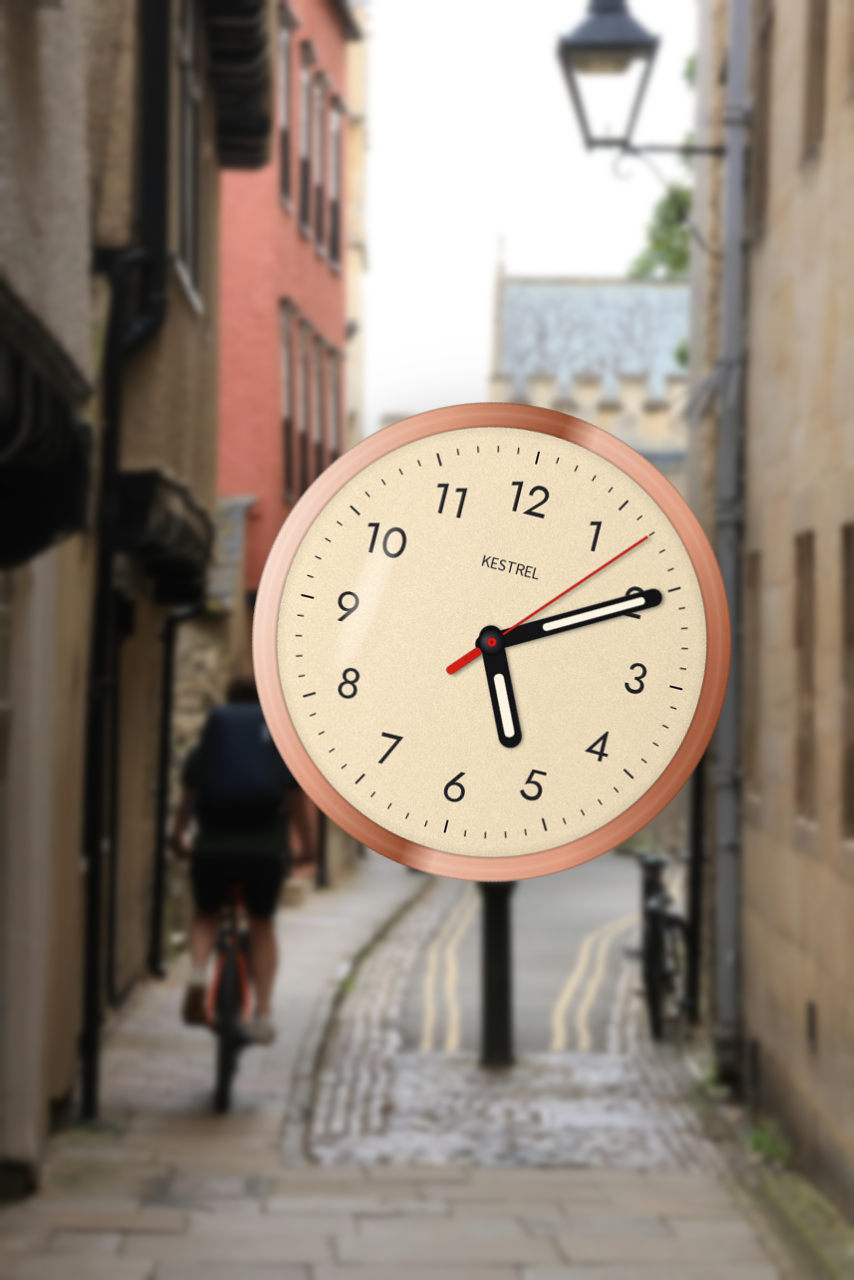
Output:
5.10.07
